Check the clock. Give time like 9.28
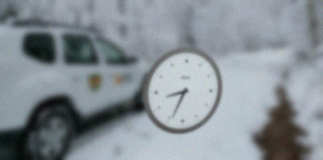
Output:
8.34
